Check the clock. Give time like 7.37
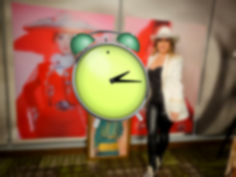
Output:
2.16
